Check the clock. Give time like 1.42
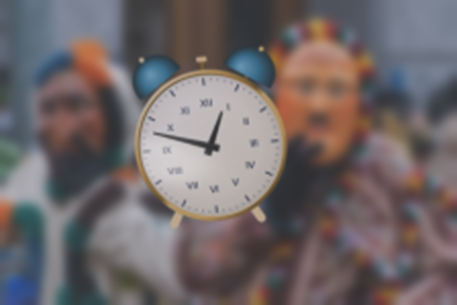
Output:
12.48
